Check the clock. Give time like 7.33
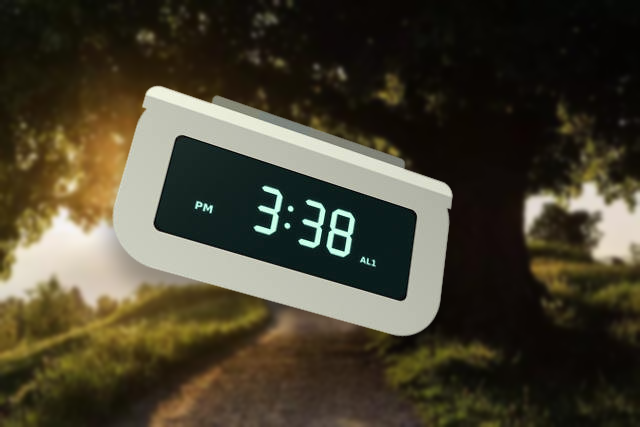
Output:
3.38
